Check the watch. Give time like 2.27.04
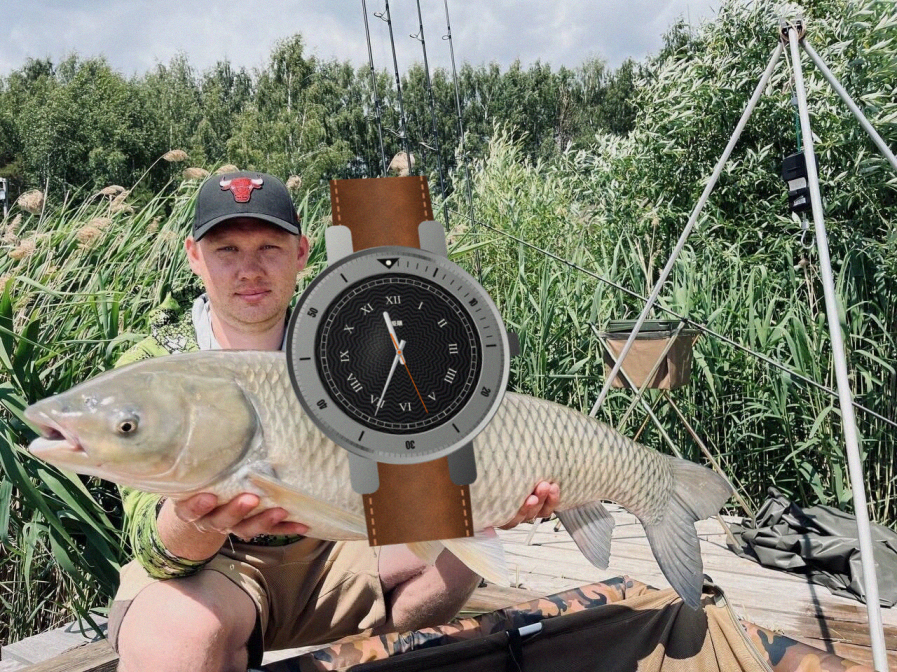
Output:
11.34.27
